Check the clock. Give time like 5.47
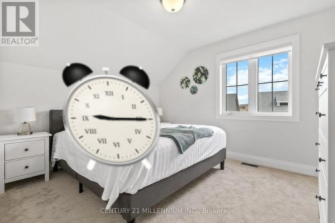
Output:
9.15
